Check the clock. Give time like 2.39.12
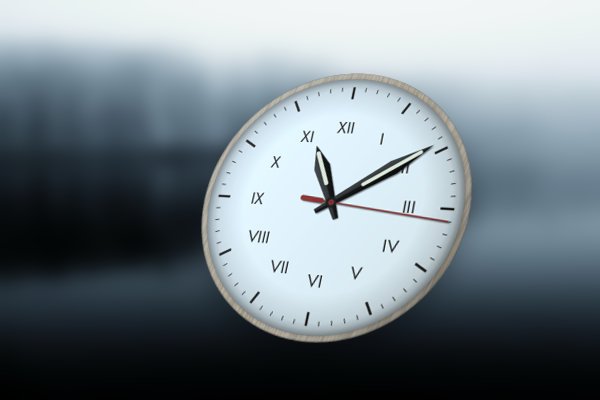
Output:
11.09.16
